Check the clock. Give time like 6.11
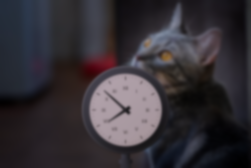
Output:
7.52
